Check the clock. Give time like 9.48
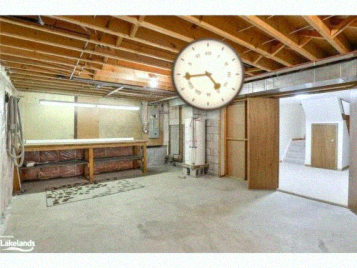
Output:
4.44
